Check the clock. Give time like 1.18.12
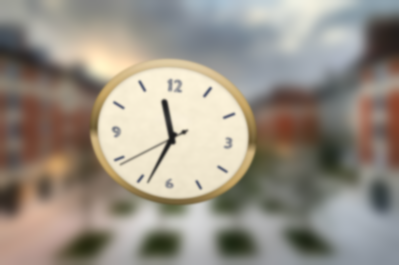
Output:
11.33.39
